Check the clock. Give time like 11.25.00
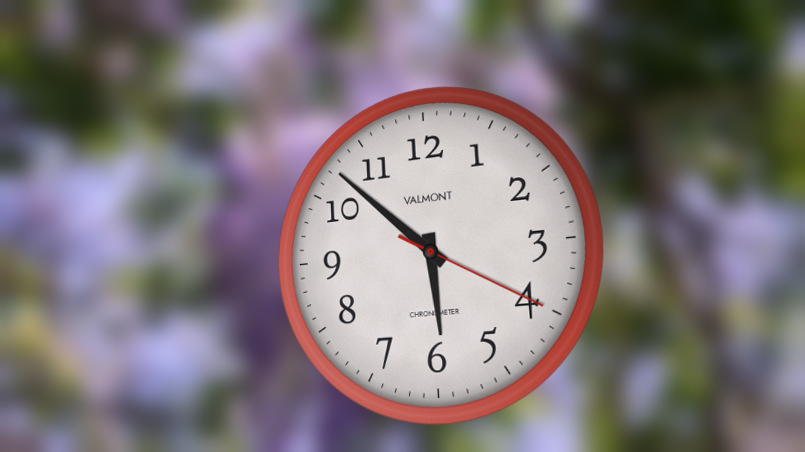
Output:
5.52.20
